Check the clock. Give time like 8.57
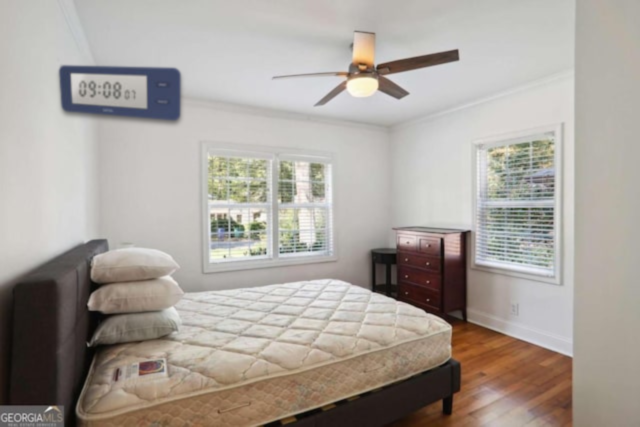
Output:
9.08
